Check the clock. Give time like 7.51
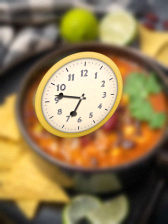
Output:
6.47
